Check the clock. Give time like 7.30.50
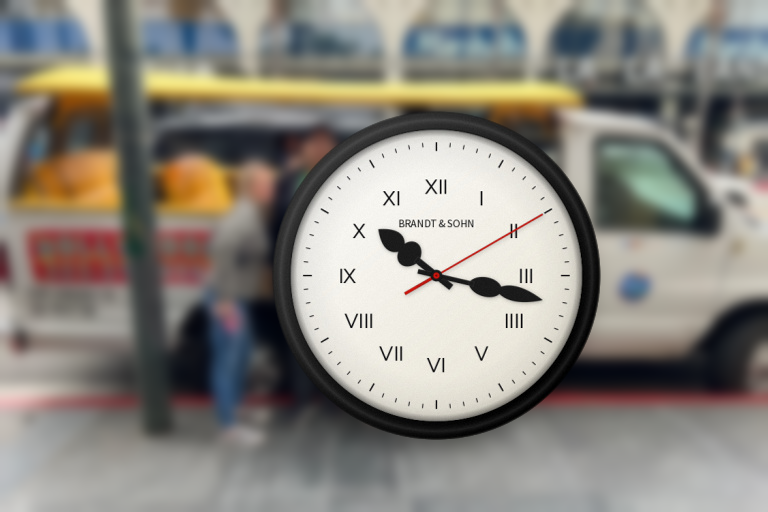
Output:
10.17.10
